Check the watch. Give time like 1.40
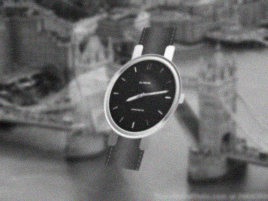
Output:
8.13
